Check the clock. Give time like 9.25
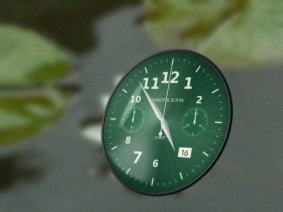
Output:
4.53
